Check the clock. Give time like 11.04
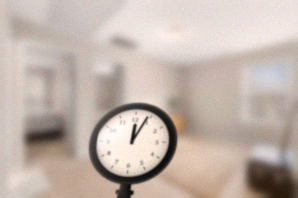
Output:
12.04
